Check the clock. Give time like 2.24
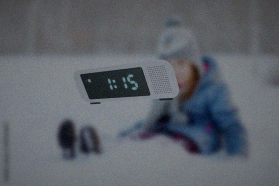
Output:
1.15
